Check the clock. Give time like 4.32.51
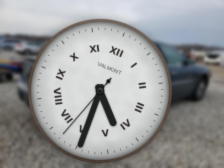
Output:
4.29.33
